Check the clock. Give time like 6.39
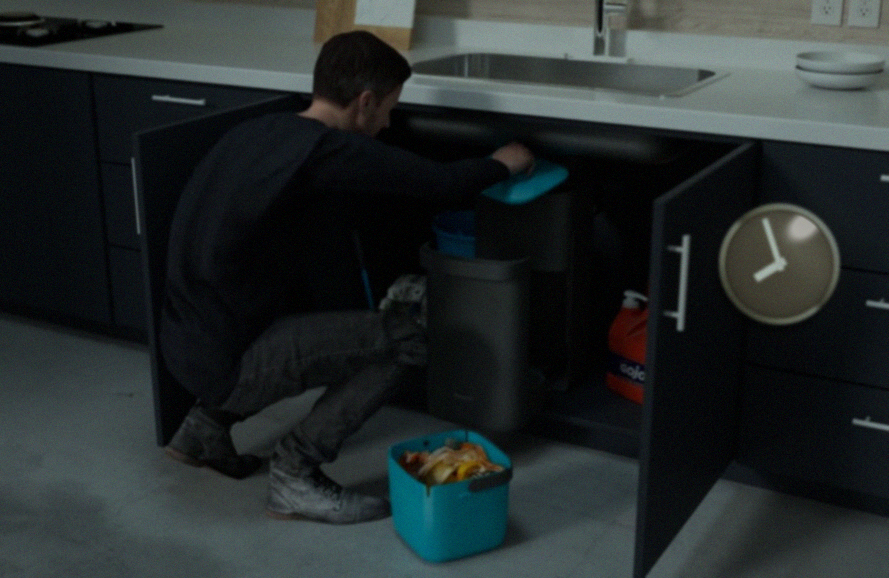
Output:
7.57
